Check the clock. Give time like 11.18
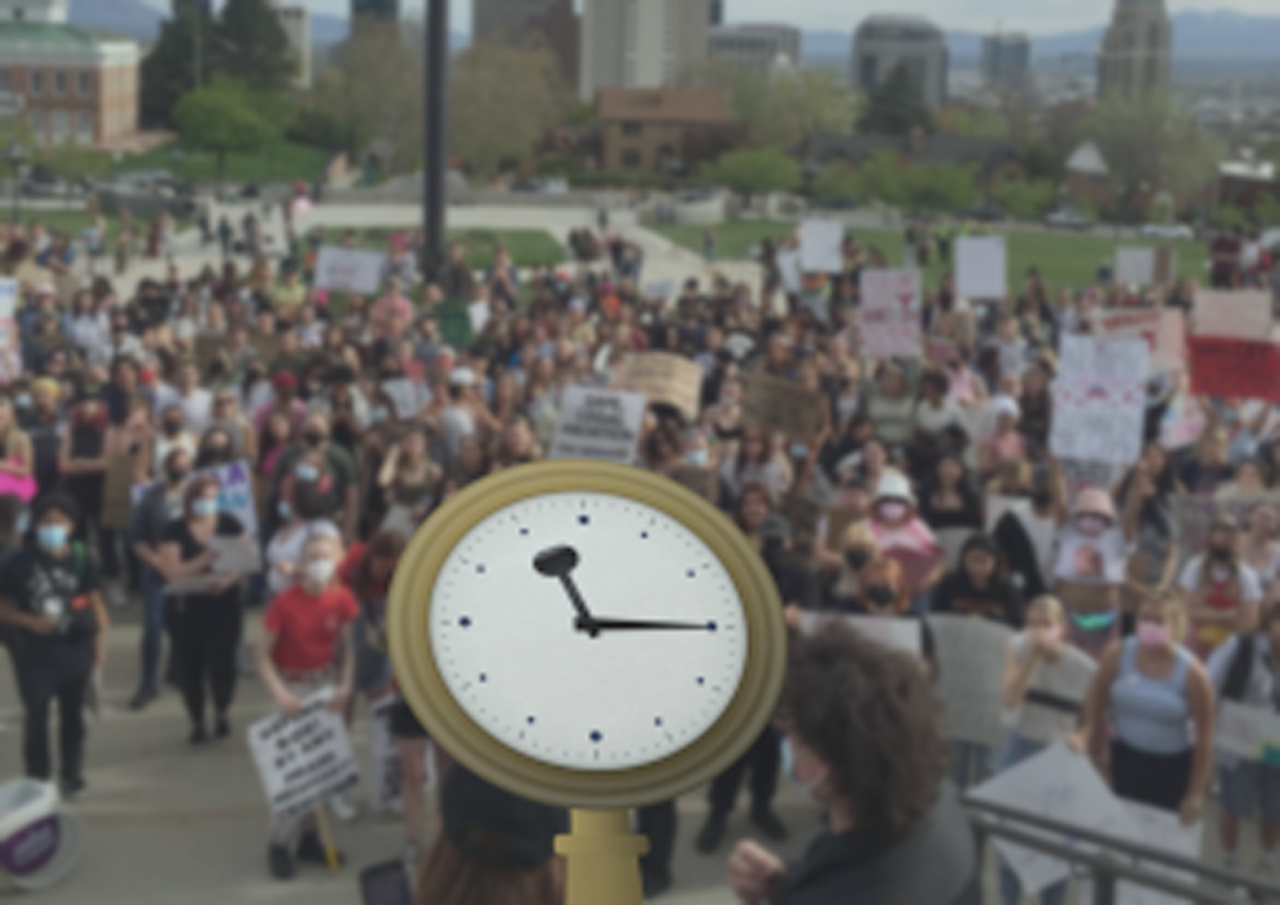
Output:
11.15
